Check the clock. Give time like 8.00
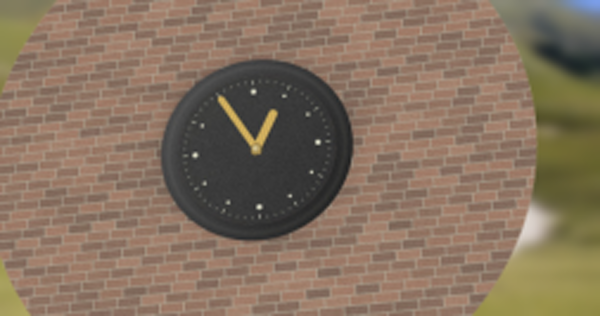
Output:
12.55
